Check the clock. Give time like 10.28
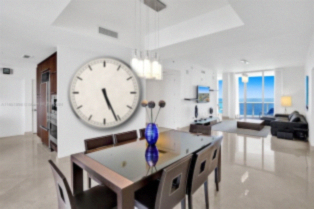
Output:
5.26
